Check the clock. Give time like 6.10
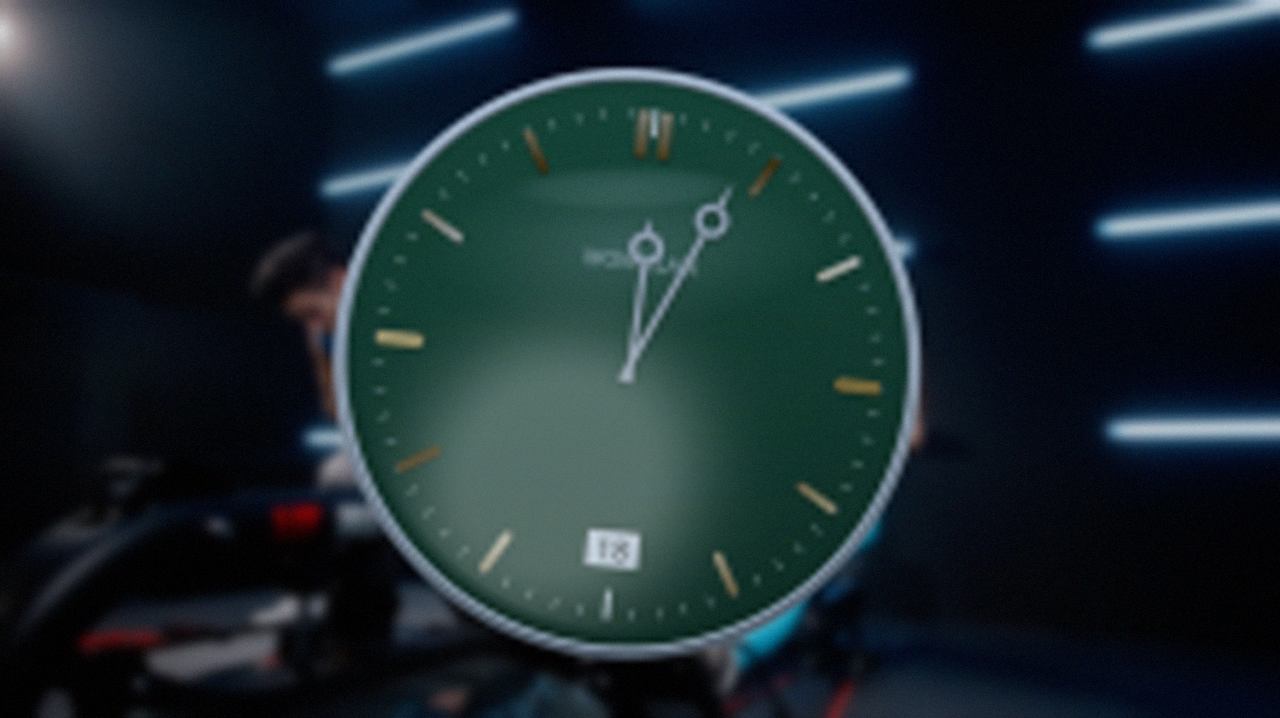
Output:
12.04
